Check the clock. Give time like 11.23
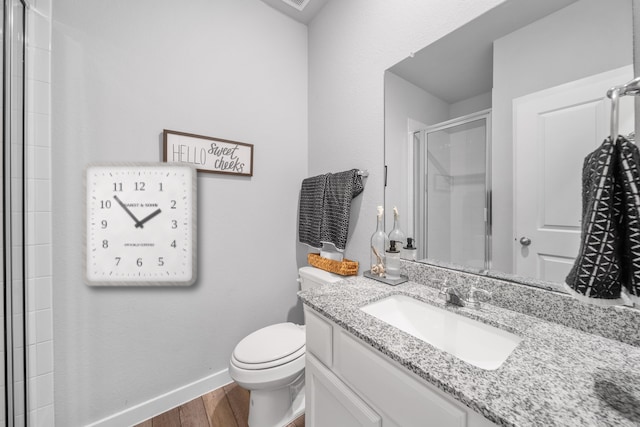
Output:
1.53
